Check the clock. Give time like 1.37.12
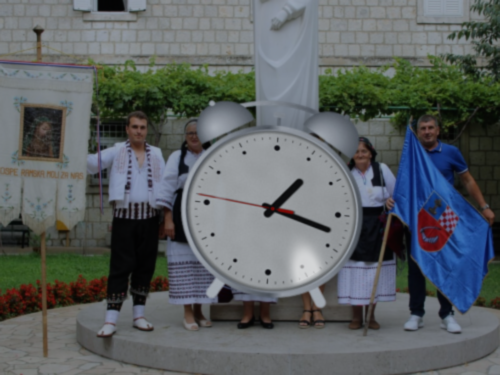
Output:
1.17.46
